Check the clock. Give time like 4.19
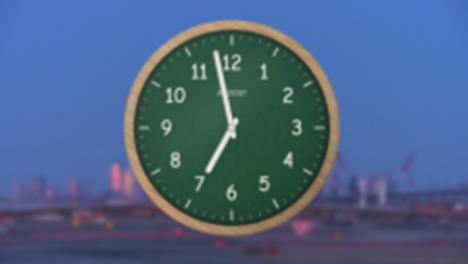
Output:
6.58
